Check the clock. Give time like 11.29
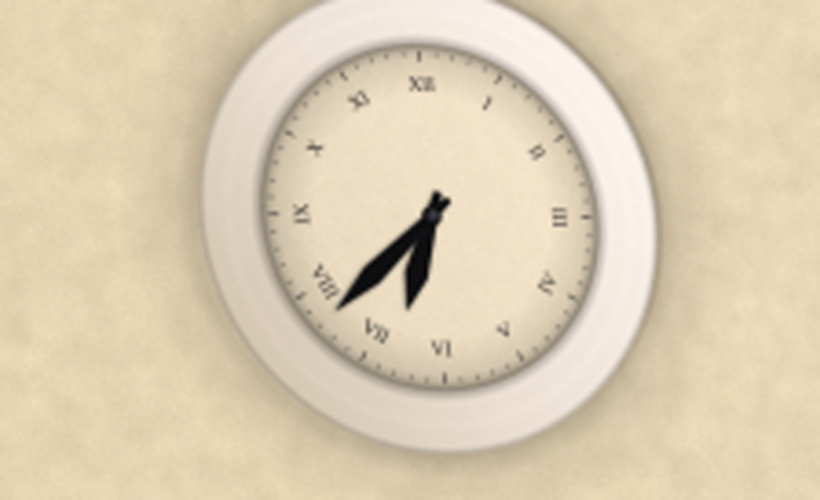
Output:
6.38
